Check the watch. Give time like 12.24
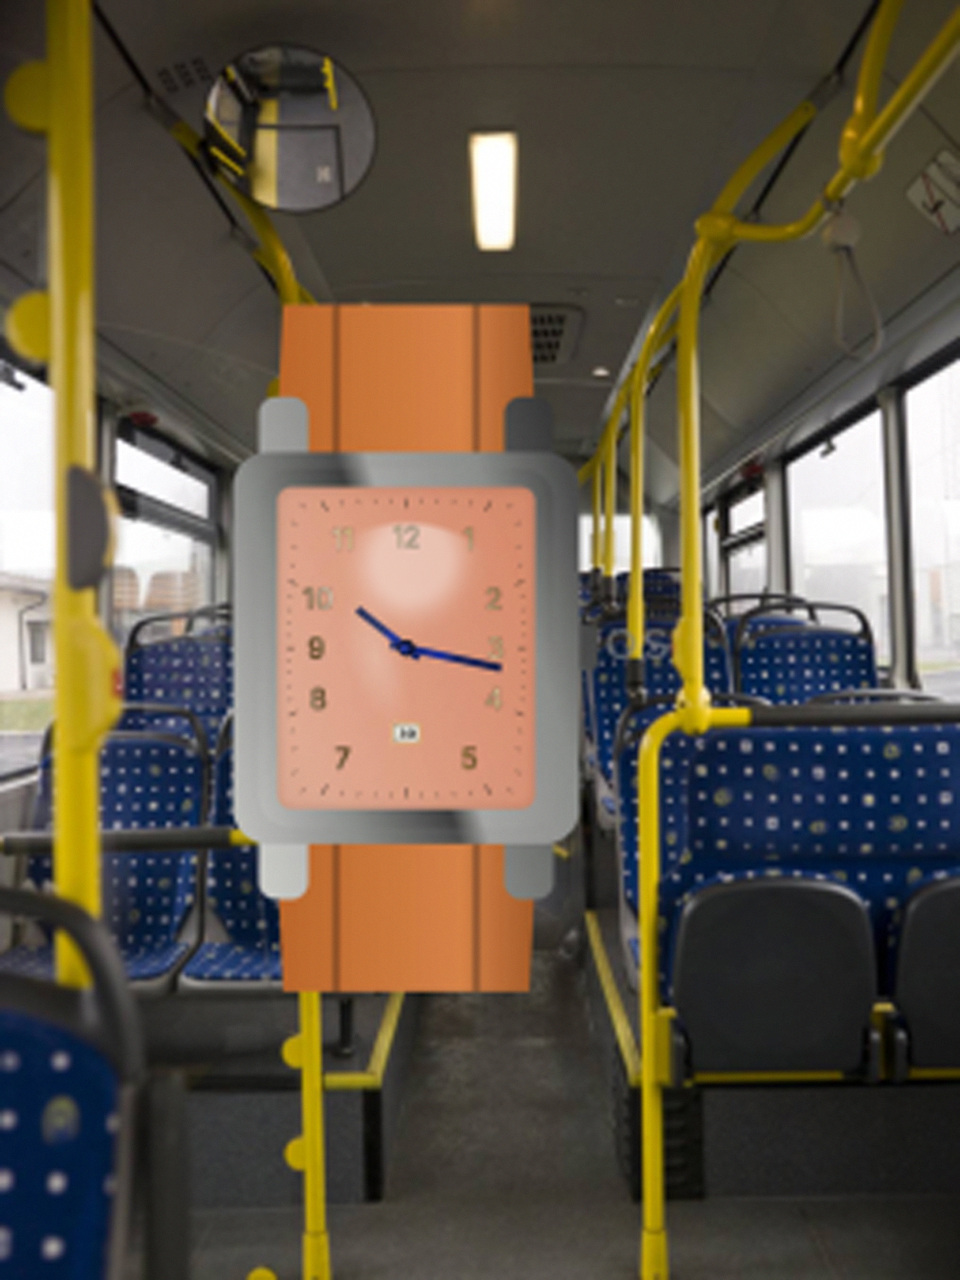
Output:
10.17
